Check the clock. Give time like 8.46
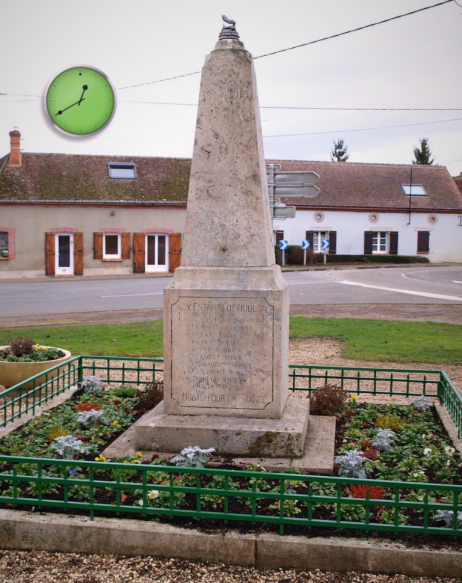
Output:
12.40
